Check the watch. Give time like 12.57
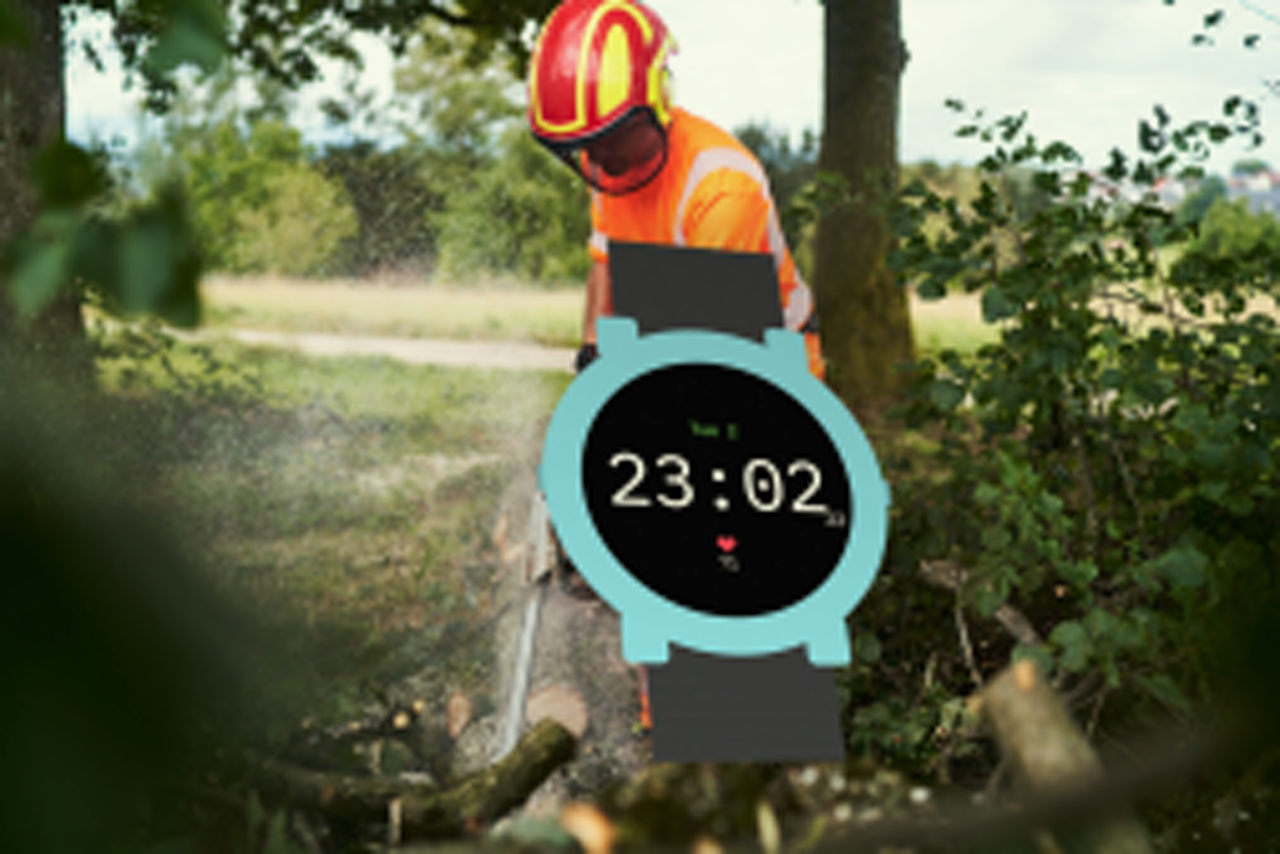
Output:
23.02
